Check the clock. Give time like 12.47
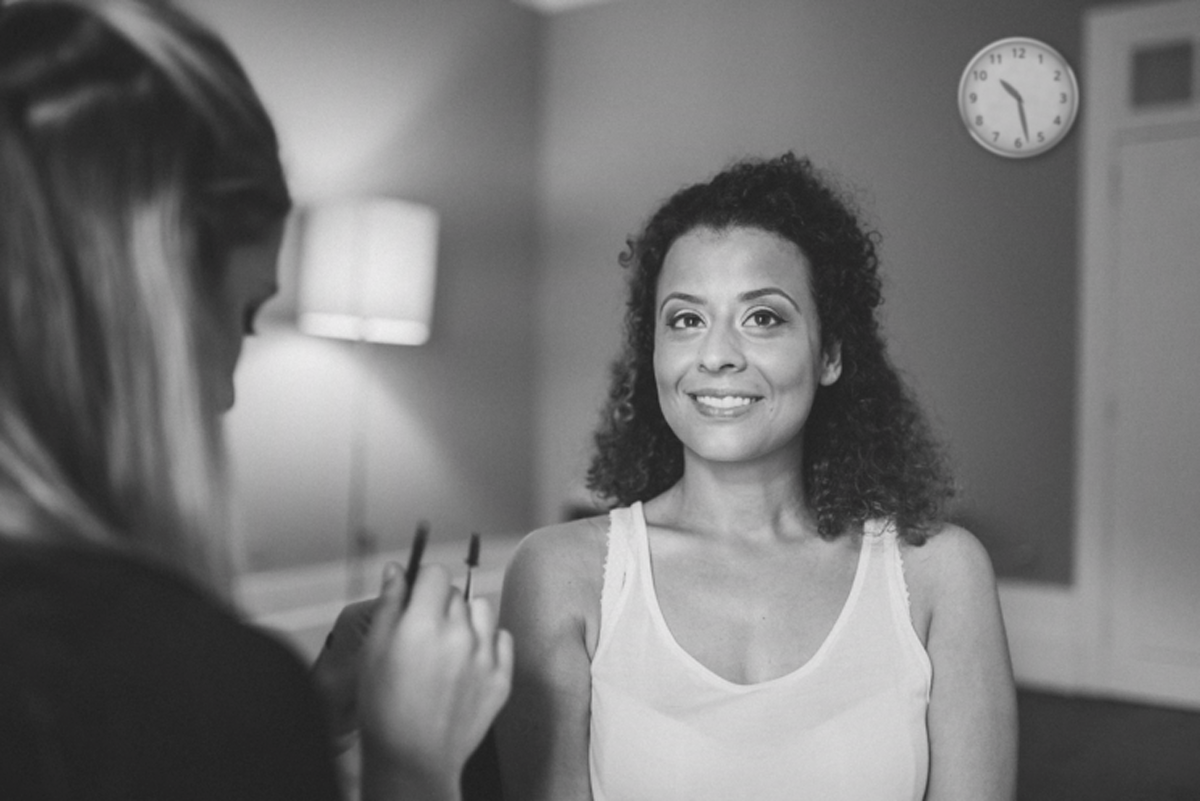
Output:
10.28
